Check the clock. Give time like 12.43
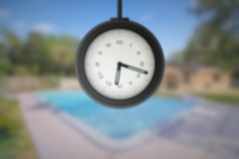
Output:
6.18
